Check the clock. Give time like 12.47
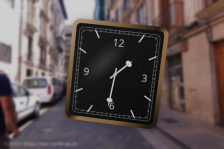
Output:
1.31
